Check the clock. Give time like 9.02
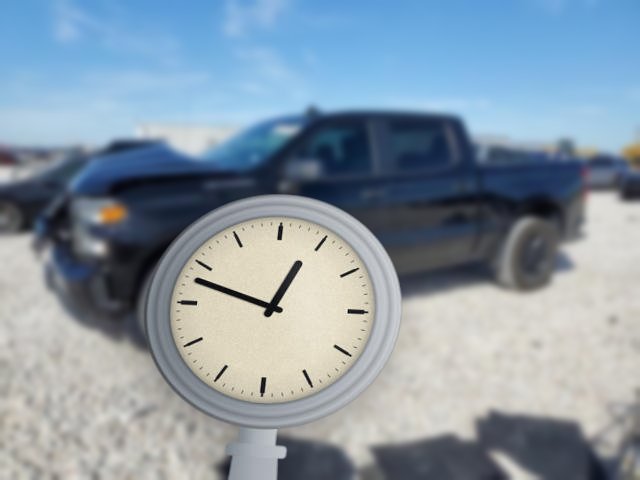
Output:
12.48
